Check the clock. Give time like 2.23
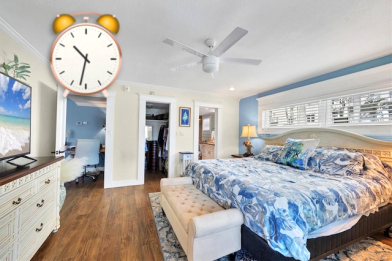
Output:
10.32
